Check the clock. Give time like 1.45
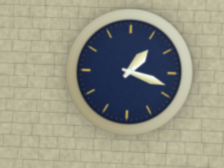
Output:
1.18
